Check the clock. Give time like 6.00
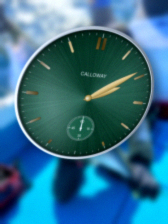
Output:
2.09
